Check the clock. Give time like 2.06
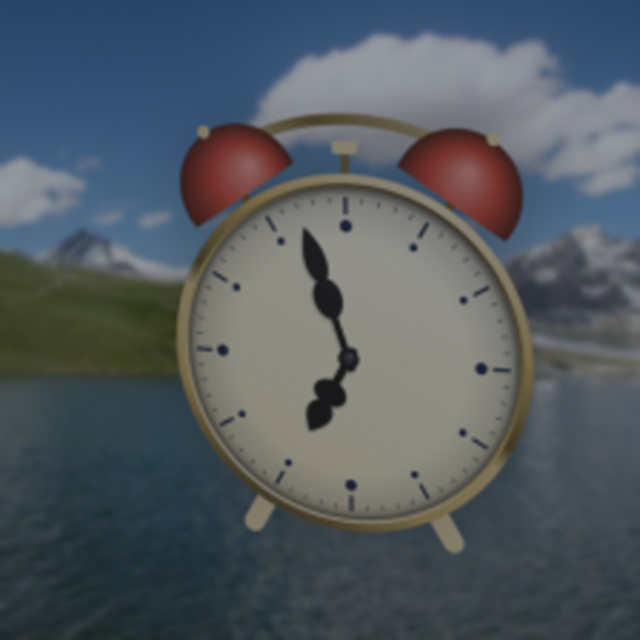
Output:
6.57
